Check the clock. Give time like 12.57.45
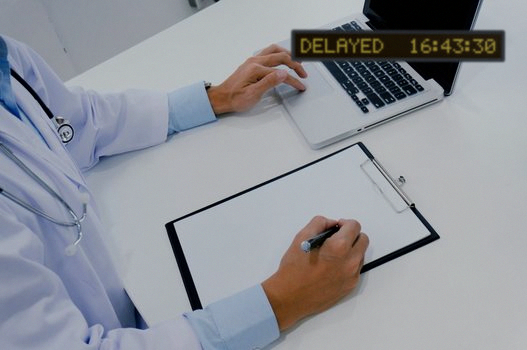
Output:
16.43.30
